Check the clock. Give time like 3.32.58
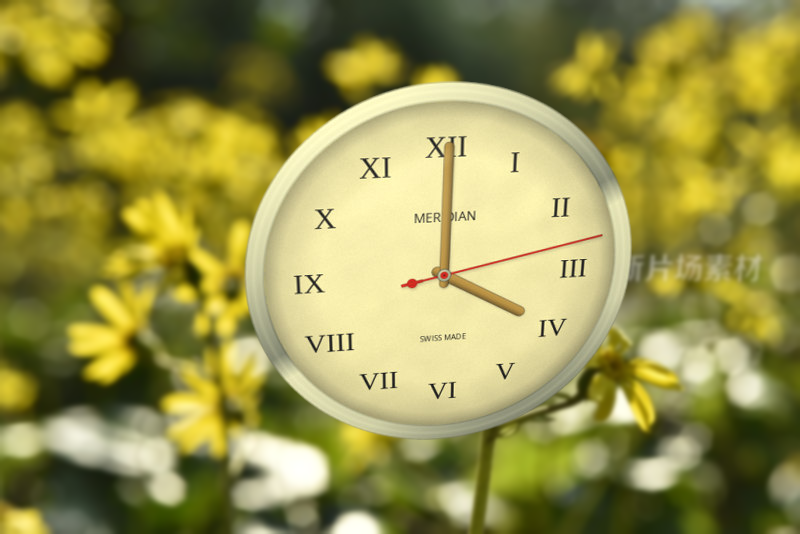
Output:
4.00.13
